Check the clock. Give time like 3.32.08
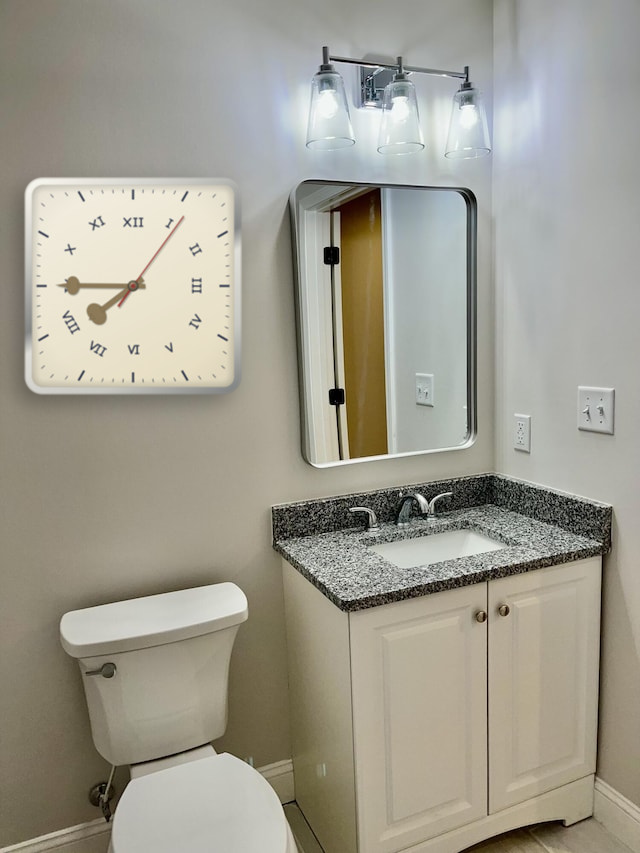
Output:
7.45.06
